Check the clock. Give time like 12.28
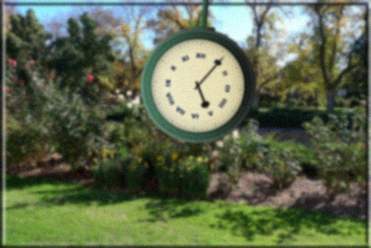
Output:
5.06
